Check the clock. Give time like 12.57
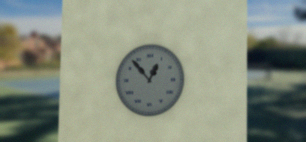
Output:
12.53
